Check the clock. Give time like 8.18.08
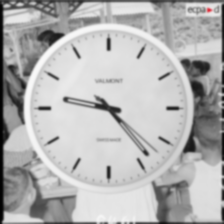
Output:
9.23.22
